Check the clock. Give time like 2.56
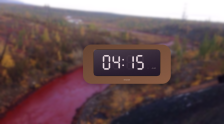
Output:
4.15
